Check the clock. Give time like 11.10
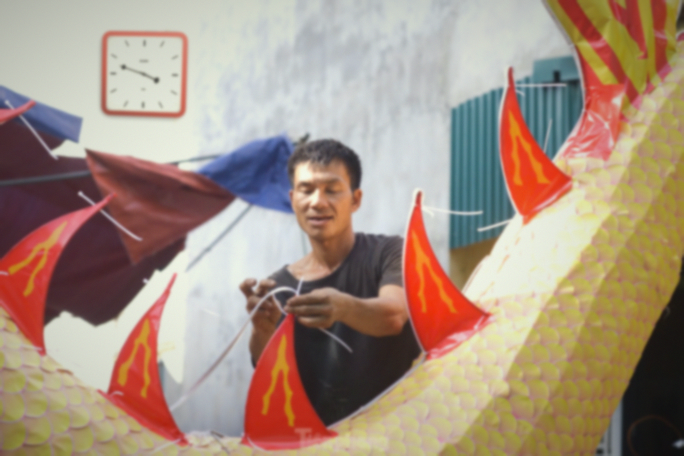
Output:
3.48
